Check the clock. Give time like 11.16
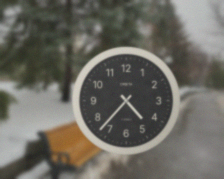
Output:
4.37
